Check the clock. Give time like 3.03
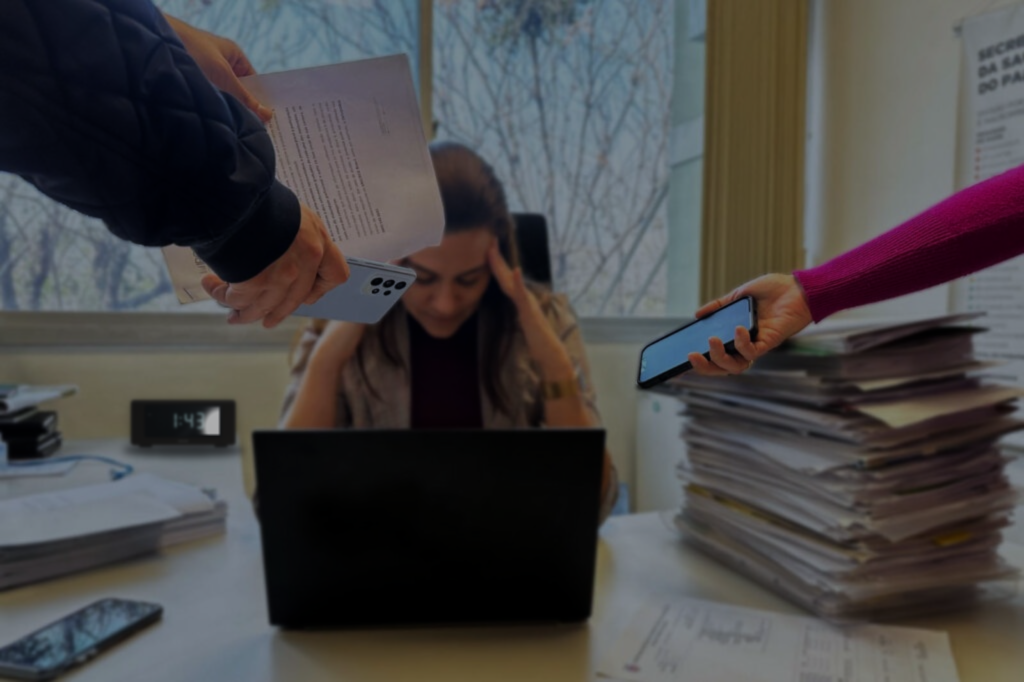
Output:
1.43
